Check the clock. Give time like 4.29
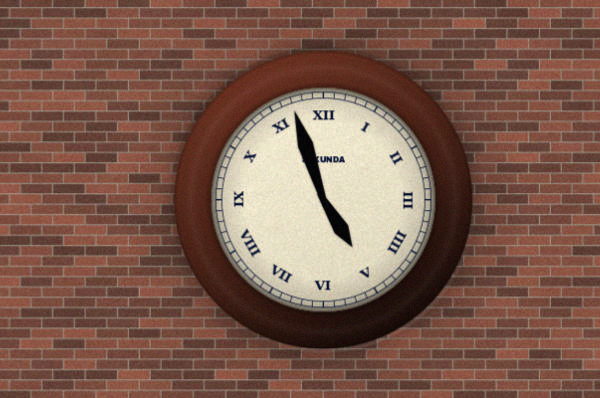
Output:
4.57
